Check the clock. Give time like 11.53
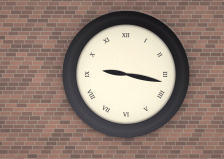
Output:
9.17
